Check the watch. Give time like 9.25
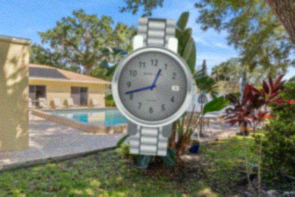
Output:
12.42
